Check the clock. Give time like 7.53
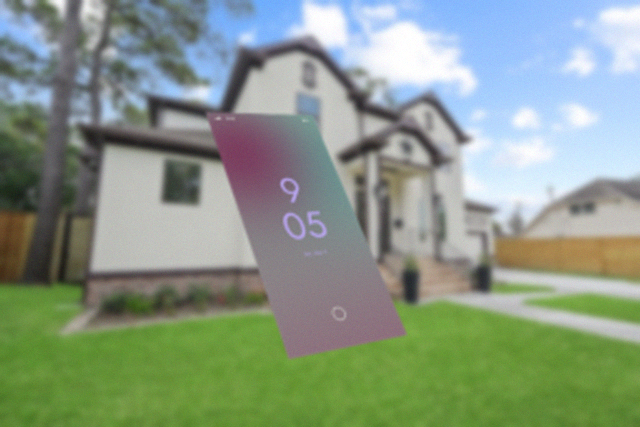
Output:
9.05
